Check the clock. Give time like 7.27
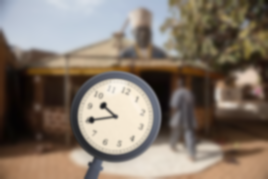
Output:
9.40
